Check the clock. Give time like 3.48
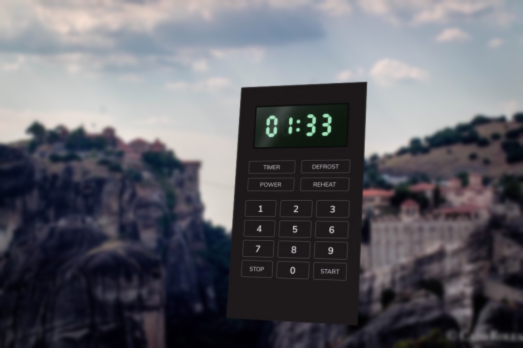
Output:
1.33
